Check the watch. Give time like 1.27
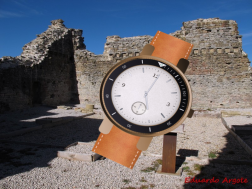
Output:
5.01
